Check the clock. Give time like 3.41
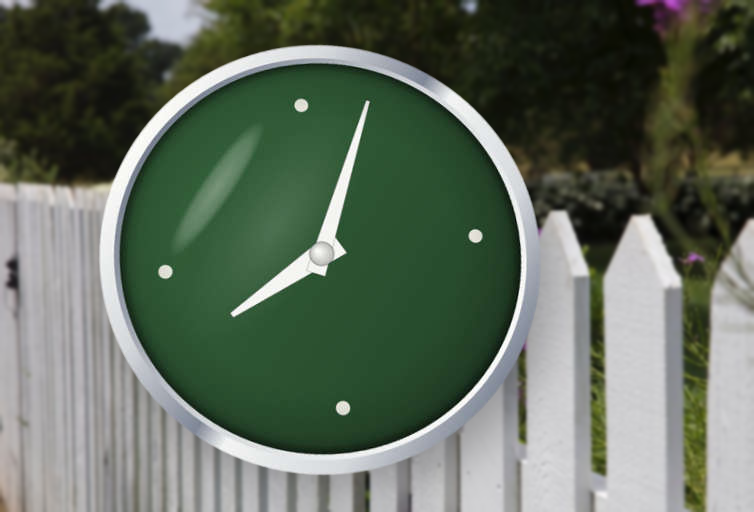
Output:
8.04
